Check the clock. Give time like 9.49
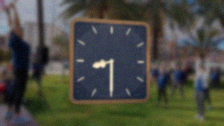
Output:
8.30
